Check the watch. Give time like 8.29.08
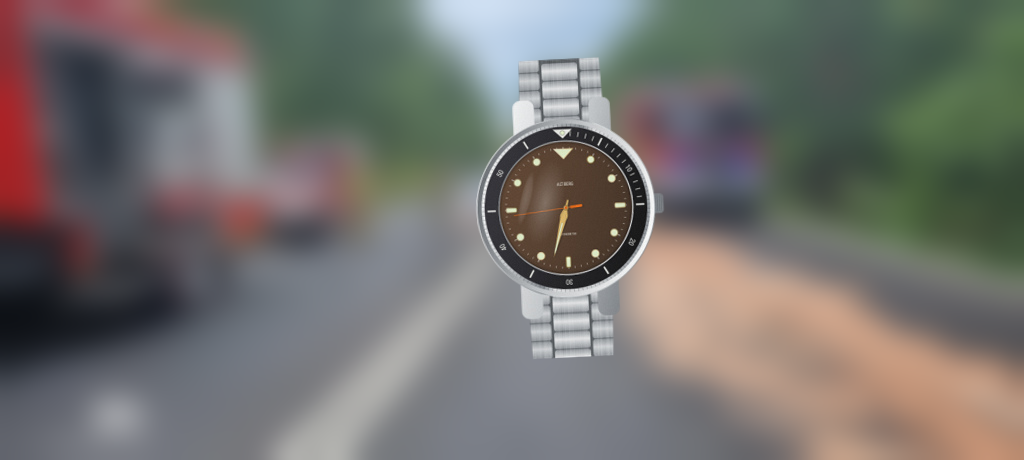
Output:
6.32.44
